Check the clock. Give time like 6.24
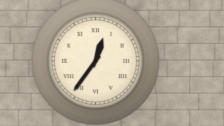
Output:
12.36
